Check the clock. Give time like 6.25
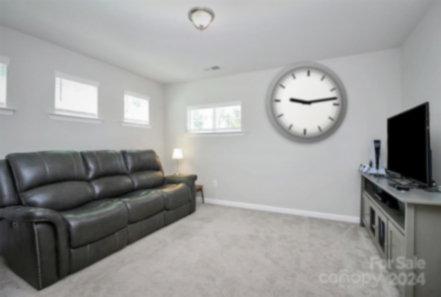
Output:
9.13
